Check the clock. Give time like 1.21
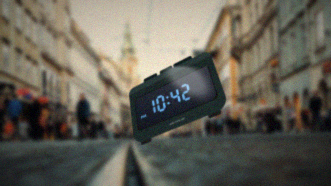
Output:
10.42
